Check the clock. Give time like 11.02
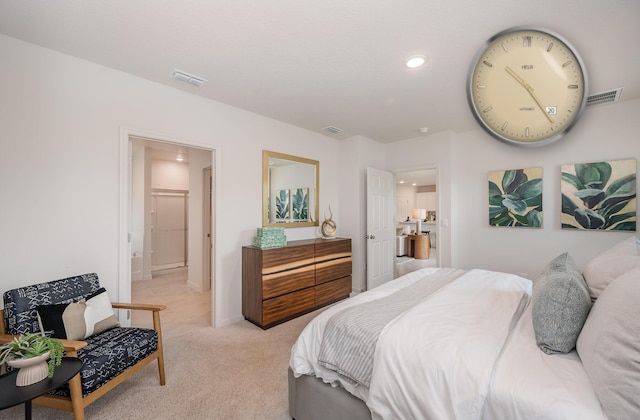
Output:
10.24
